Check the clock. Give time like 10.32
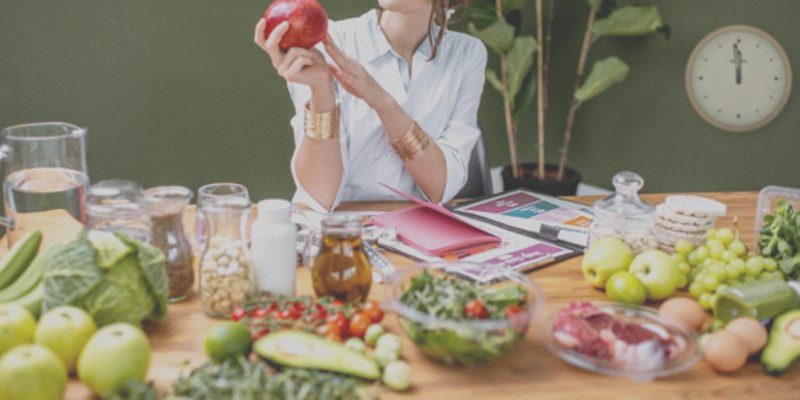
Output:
11.59
